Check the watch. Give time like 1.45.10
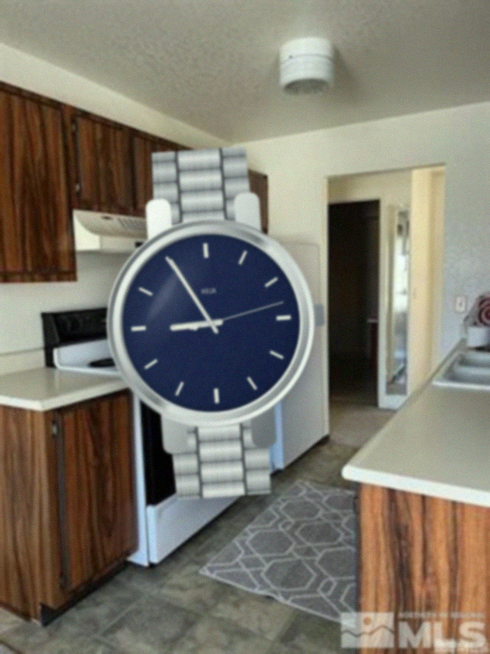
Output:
8.55.13
